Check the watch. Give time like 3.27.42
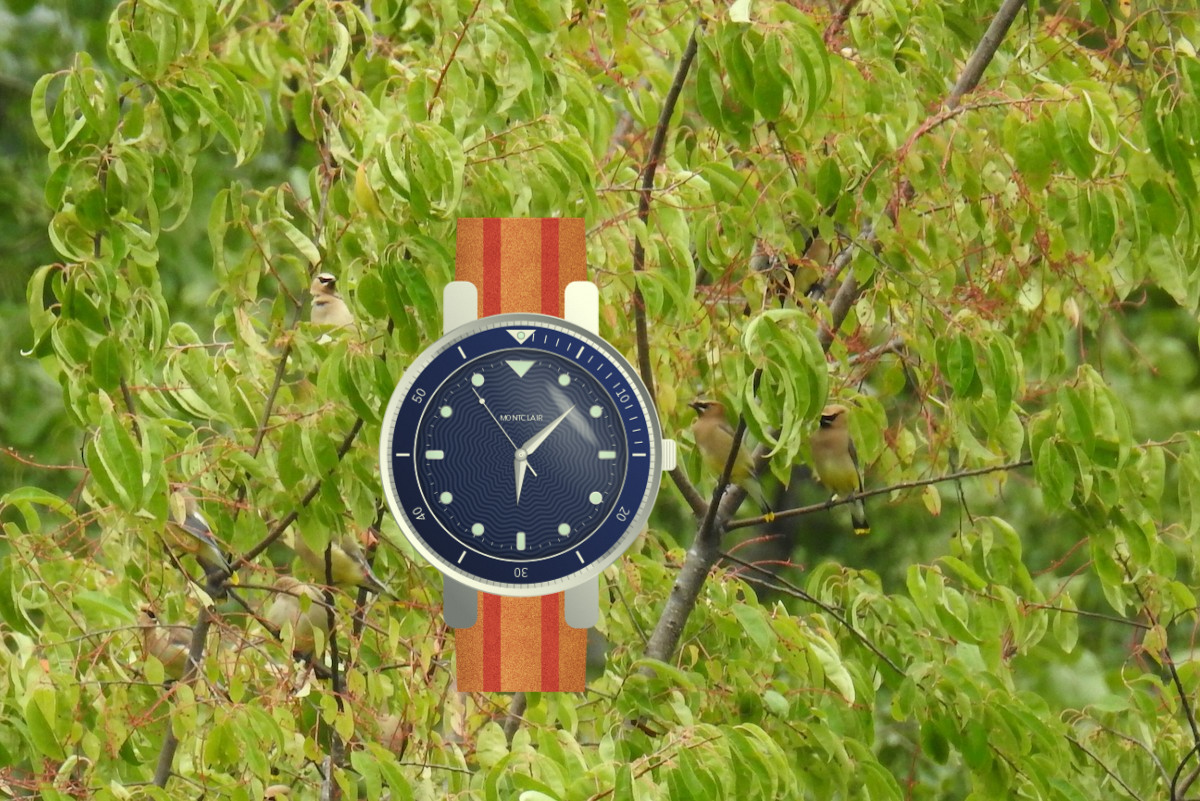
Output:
6.07.54
